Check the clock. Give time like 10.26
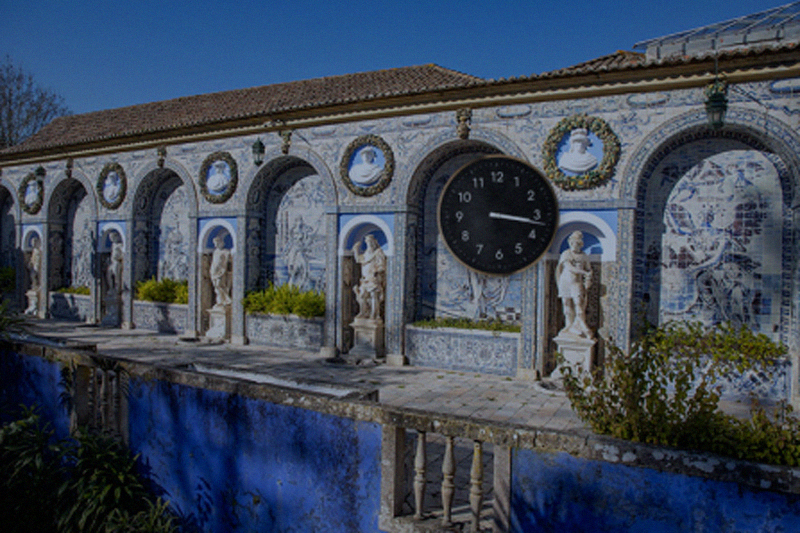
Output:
3.17
